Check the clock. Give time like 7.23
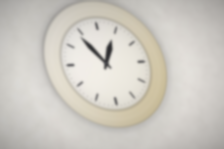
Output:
12.54
